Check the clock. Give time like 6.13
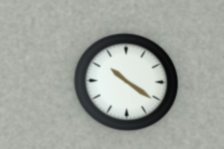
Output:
10.21
